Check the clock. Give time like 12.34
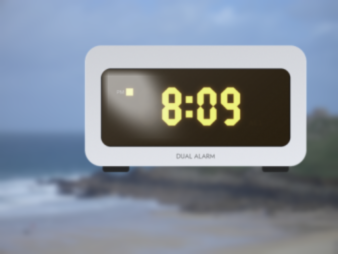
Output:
8.09
